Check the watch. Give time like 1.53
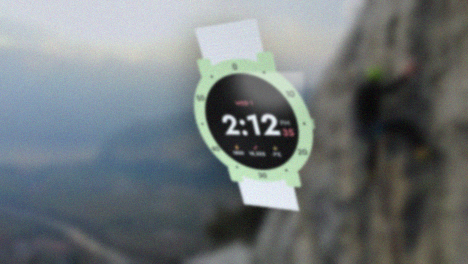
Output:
2.12
